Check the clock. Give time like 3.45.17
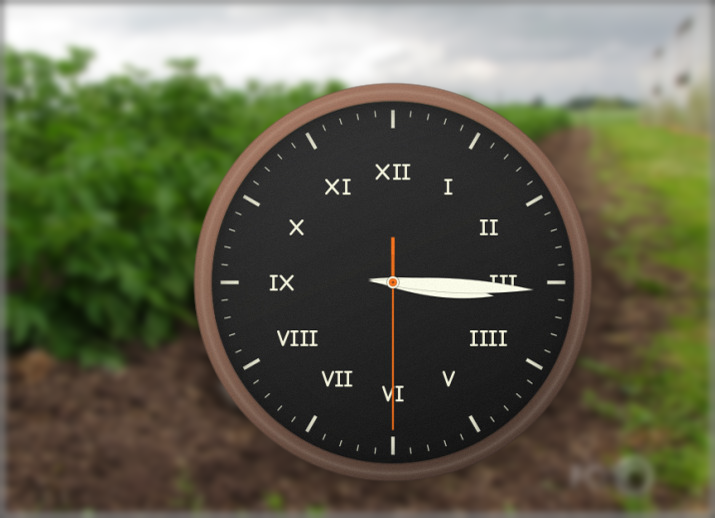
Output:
3.15.30
